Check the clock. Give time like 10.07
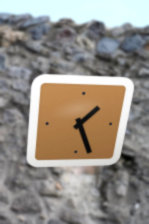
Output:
1.26
